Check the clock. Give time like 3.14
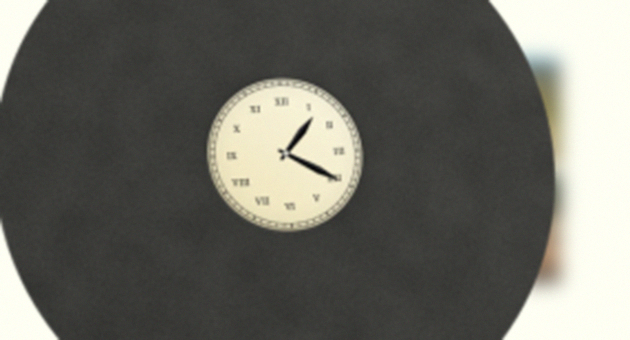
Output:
1.20
